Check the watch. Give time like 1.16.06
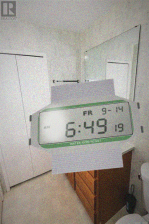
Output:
6.49.19
